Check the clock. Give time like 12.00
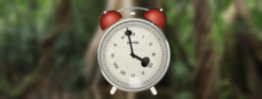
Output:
3.58
